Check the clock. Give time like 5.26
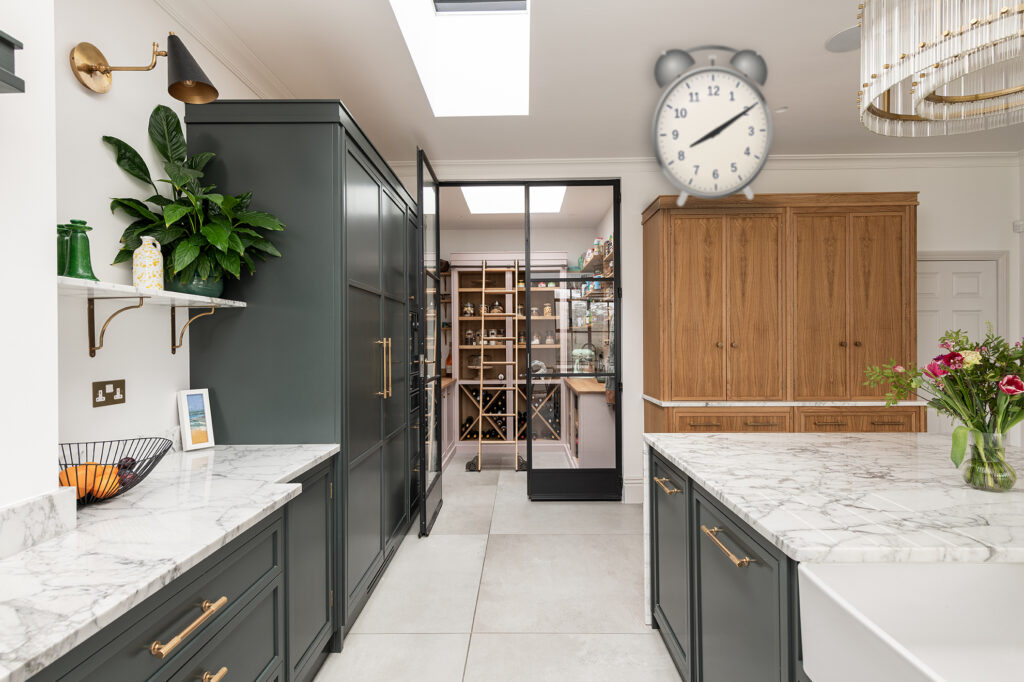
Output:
8.10
